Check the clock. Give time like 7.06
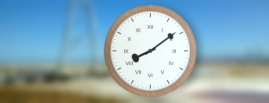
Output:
8.09
